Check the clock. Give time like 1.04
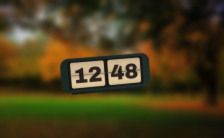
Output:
12.48
